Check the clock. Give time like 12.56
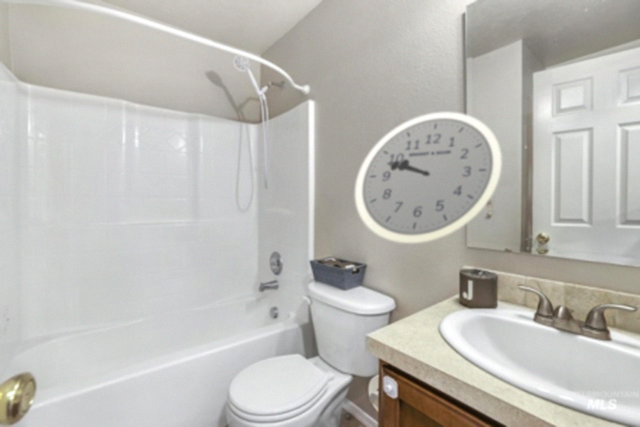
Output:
9.48
